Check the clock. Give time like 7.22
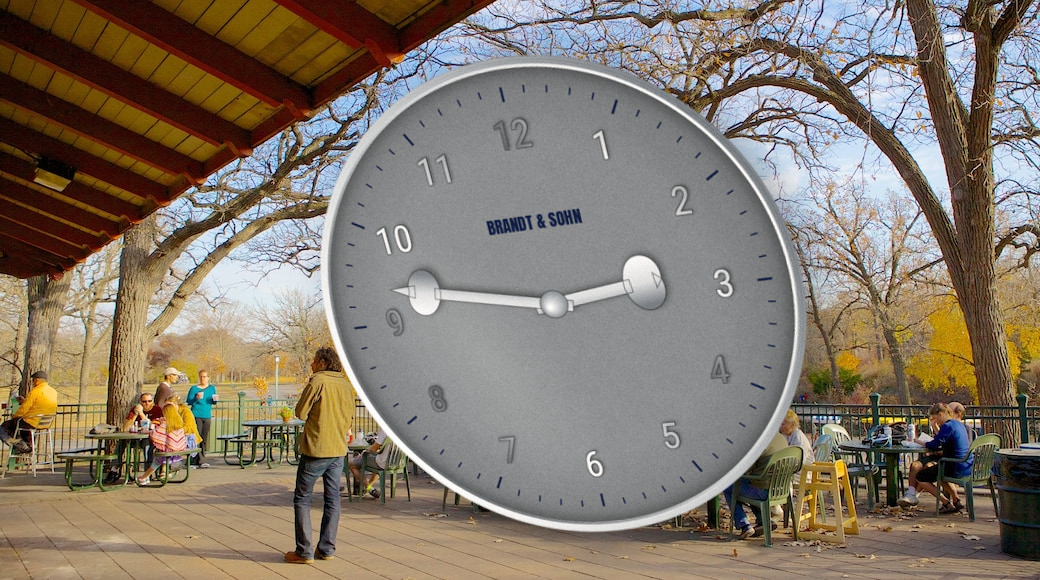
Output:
2.47
